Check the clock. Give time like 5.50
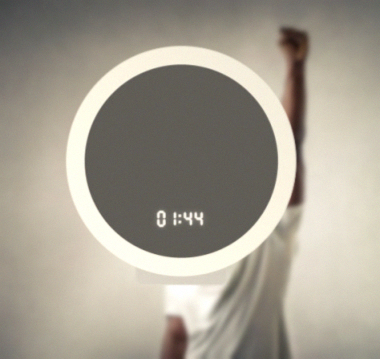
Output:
1.44
